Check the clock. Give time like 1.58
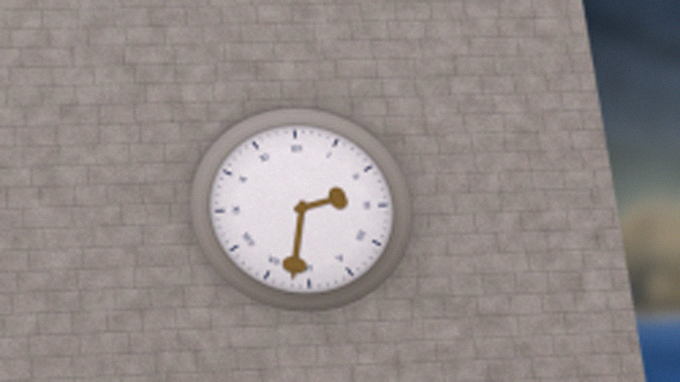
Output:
2.32
